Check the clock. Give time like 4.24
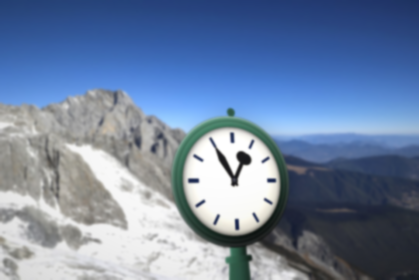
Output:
12.55
